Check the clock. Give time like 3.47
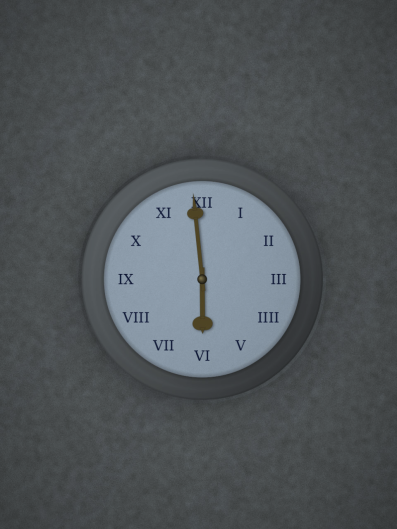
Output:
5.59
